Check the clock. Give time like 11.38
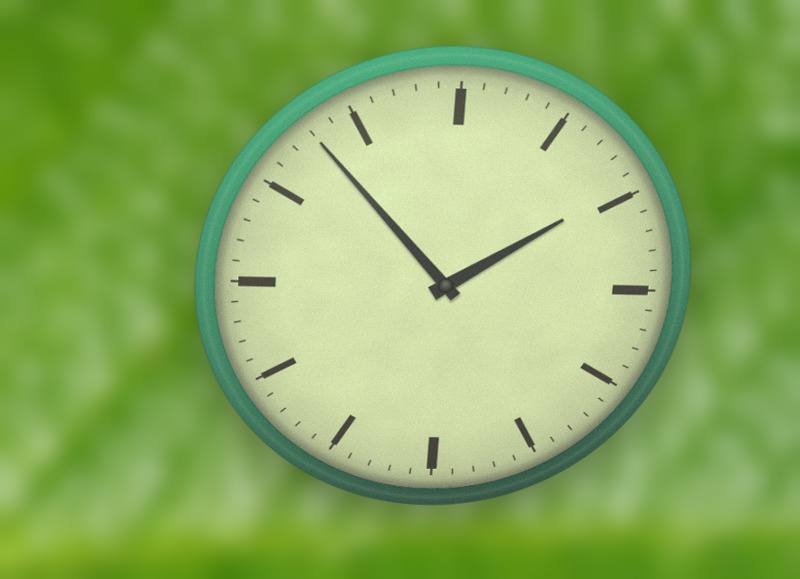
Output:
1.53
